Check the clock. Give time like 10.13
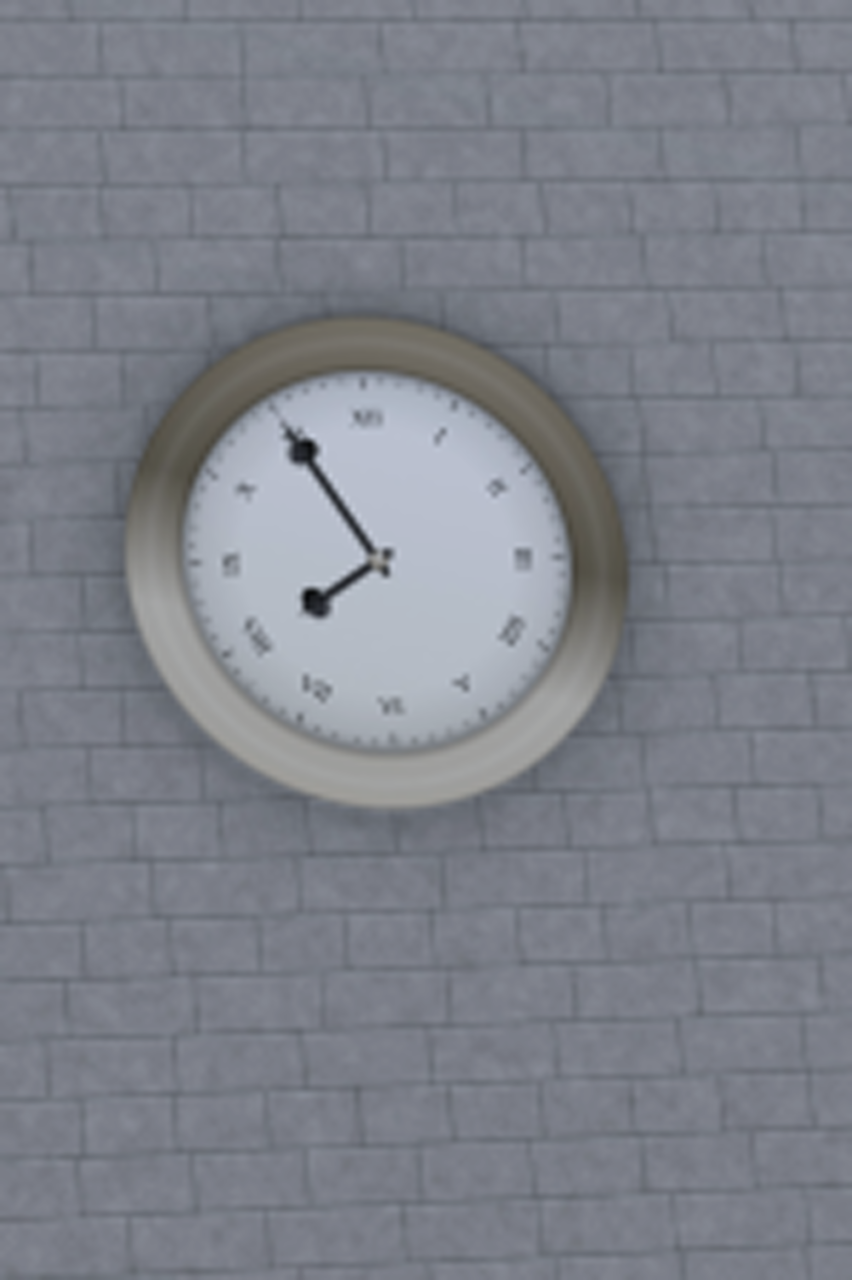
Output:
7.55
